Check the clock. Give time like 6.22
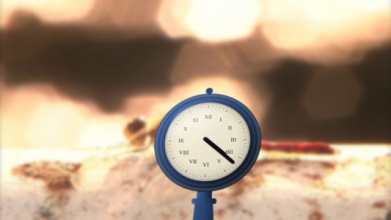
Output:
4.22
